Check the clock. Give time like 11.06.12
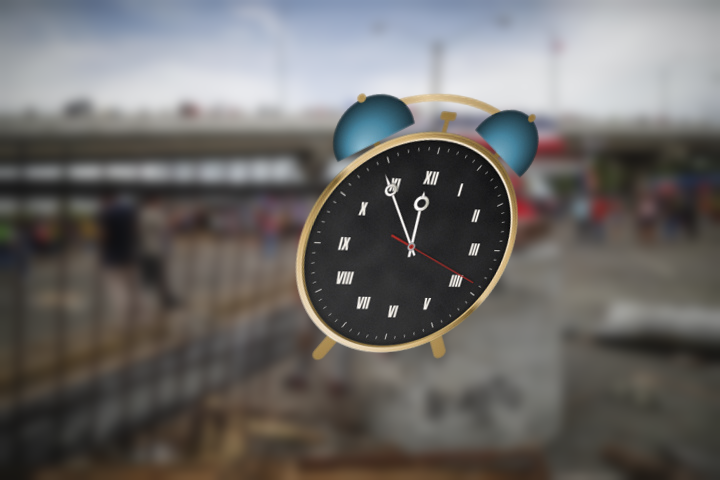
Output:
11.54.19
